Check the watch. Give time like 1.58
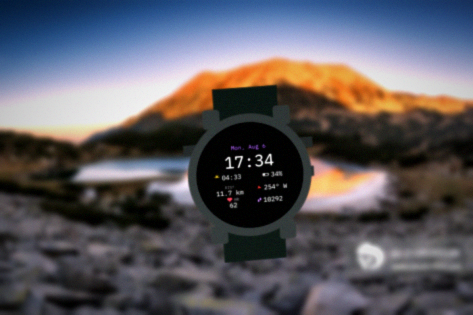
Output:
17.34
